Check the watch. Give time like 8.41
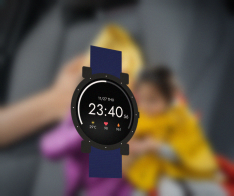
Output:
23.40
